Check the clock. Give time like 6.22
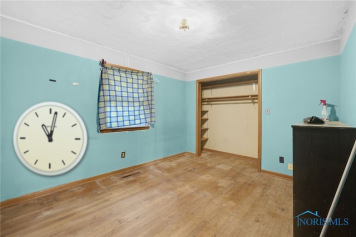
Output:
11.02
